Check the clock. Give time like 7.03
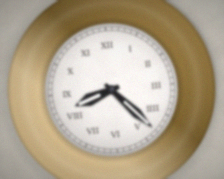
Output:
8.23
